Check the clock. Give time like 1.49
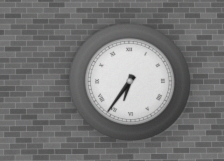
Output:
6.36
